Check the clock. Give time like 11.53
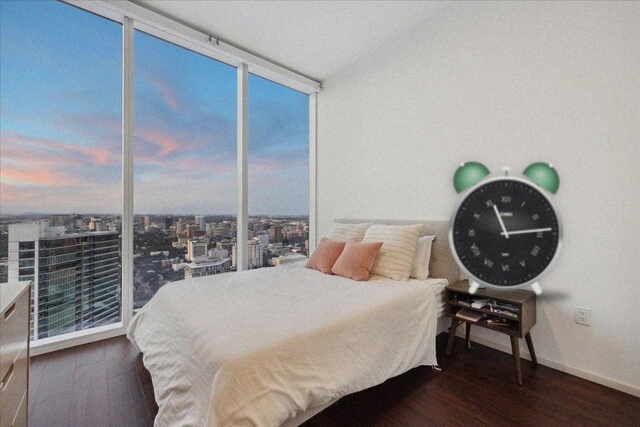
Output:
11.14
